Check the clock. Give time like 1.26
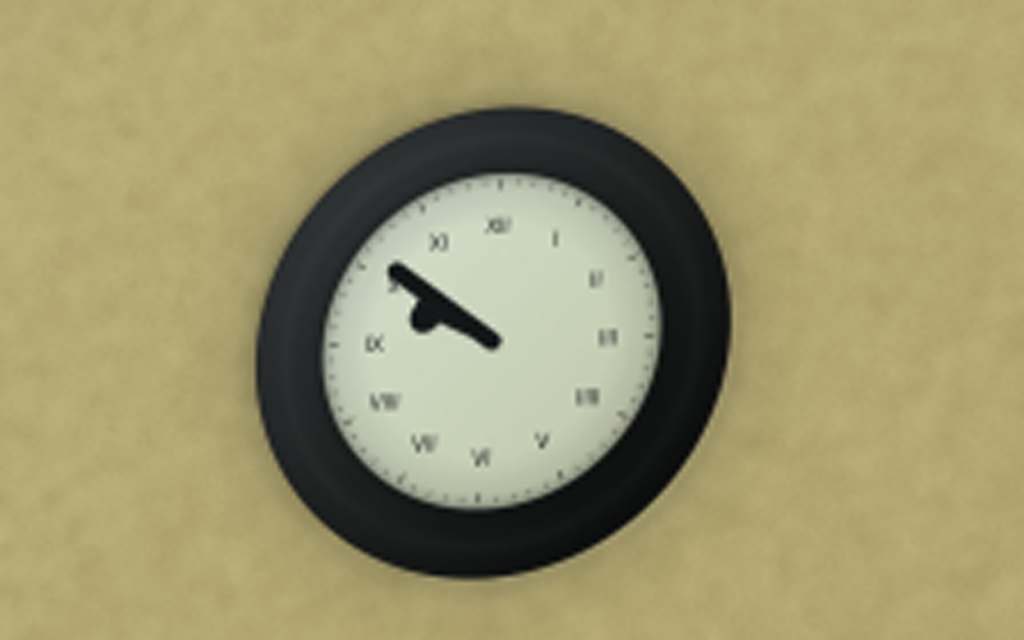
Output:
9.51
